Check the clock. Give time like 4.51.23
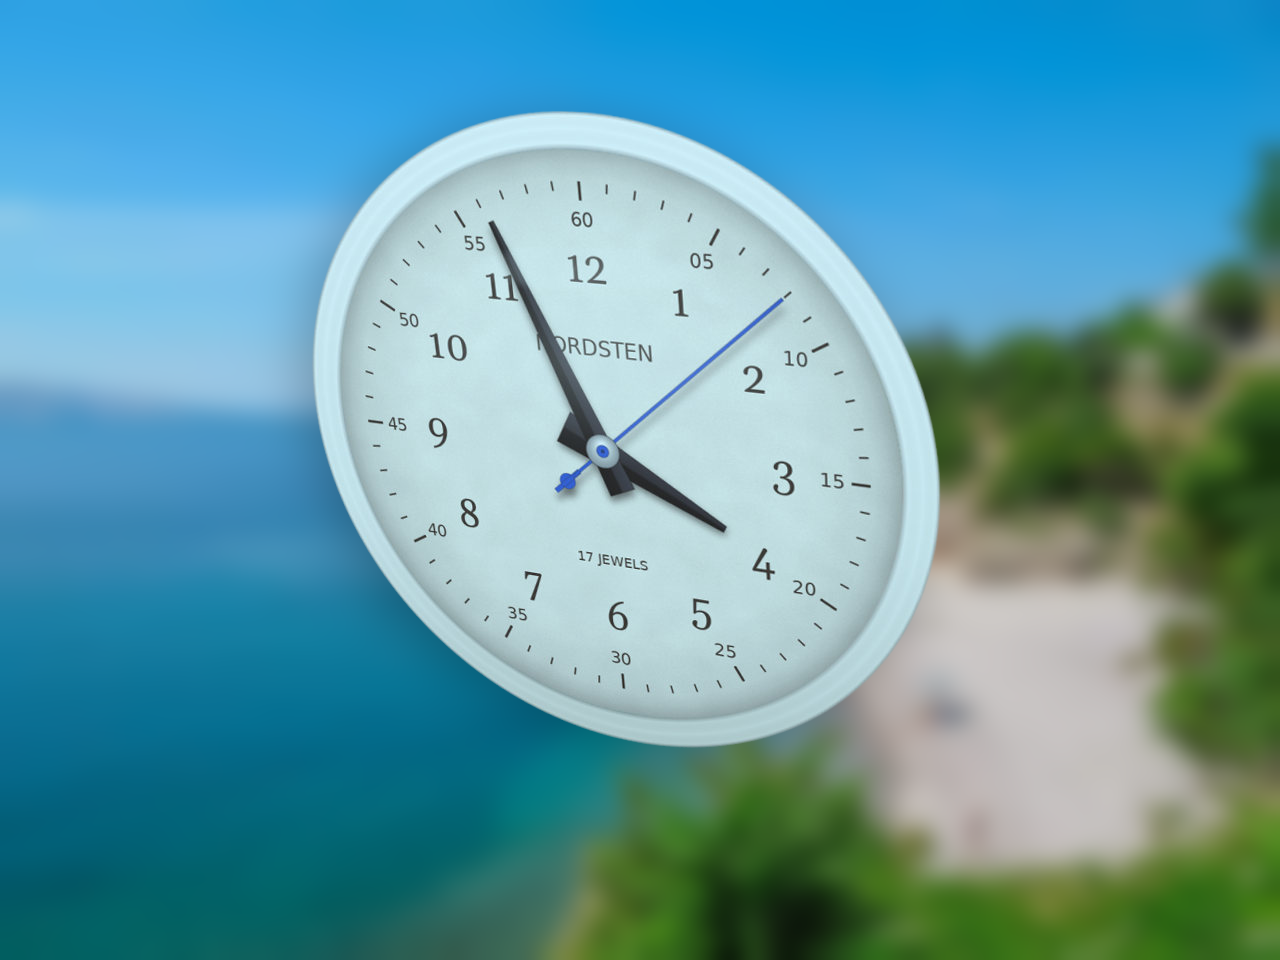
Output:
3.56.08
